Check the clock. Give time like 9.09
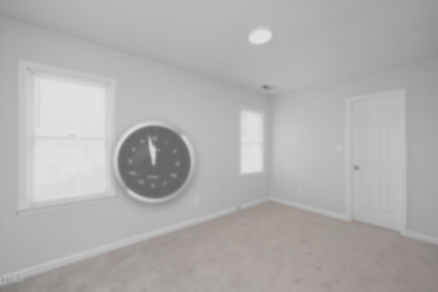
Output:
11.58
